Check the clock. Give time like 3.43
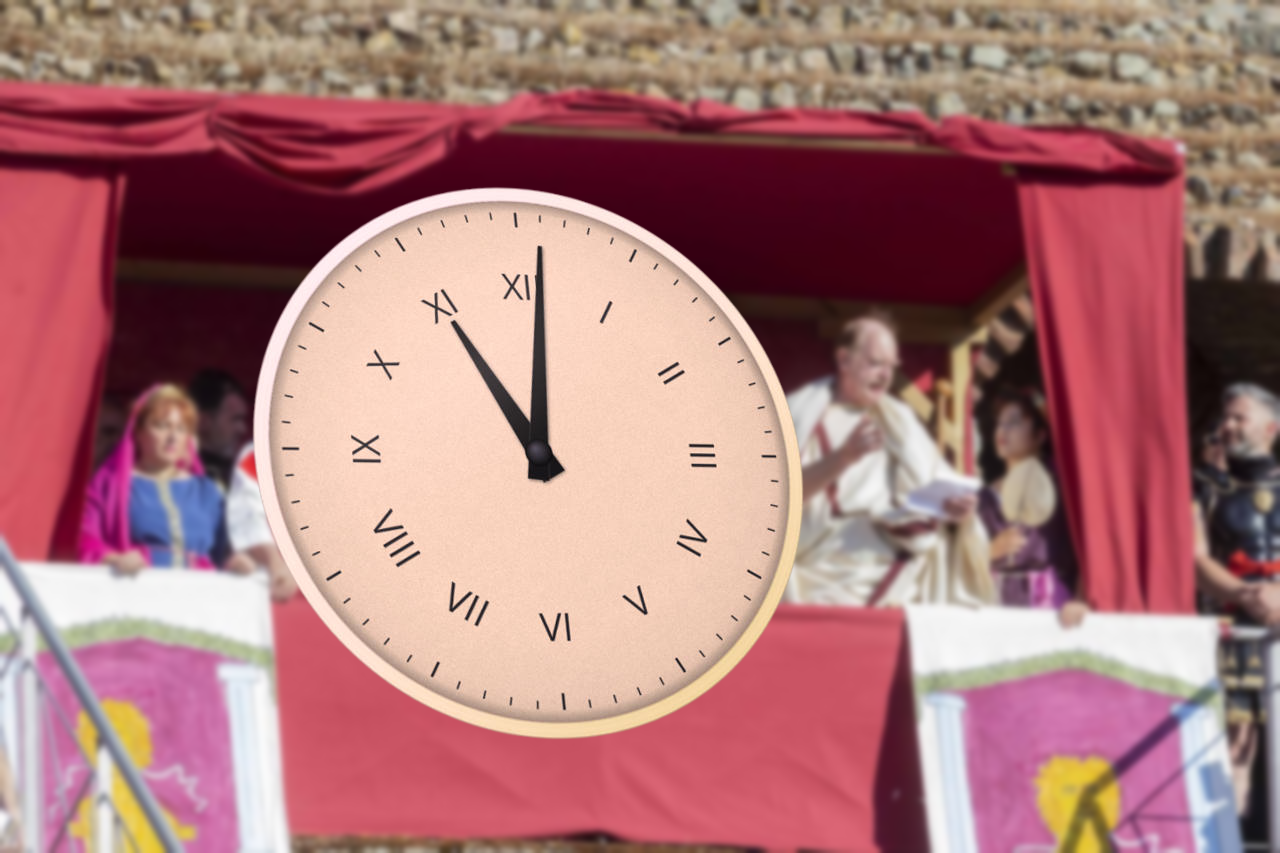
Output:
11.01
